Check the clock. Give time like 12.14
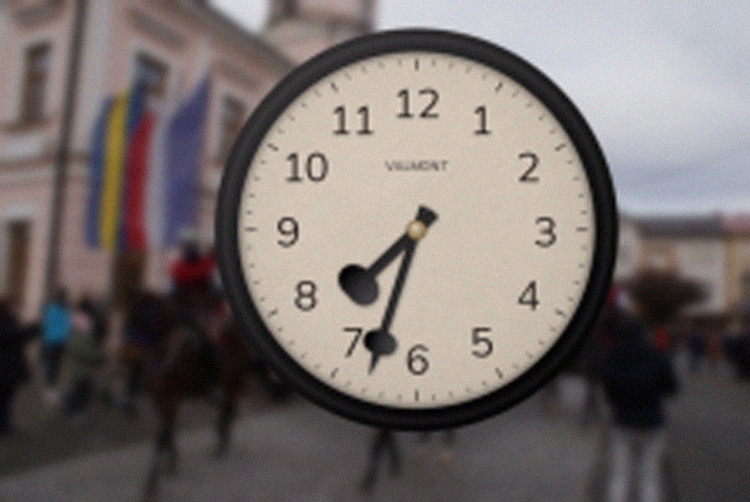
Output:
7.33
